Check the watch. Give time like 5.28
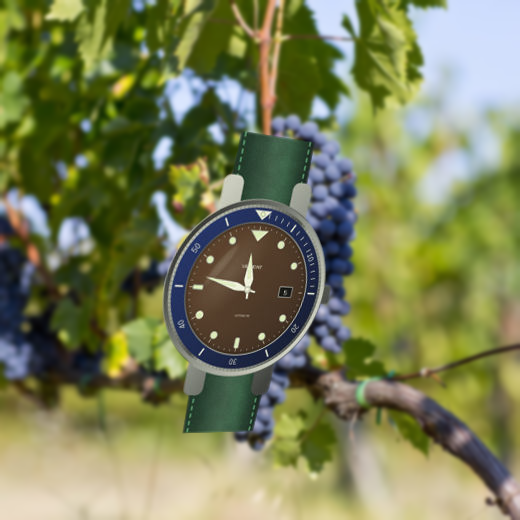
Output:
11.47
